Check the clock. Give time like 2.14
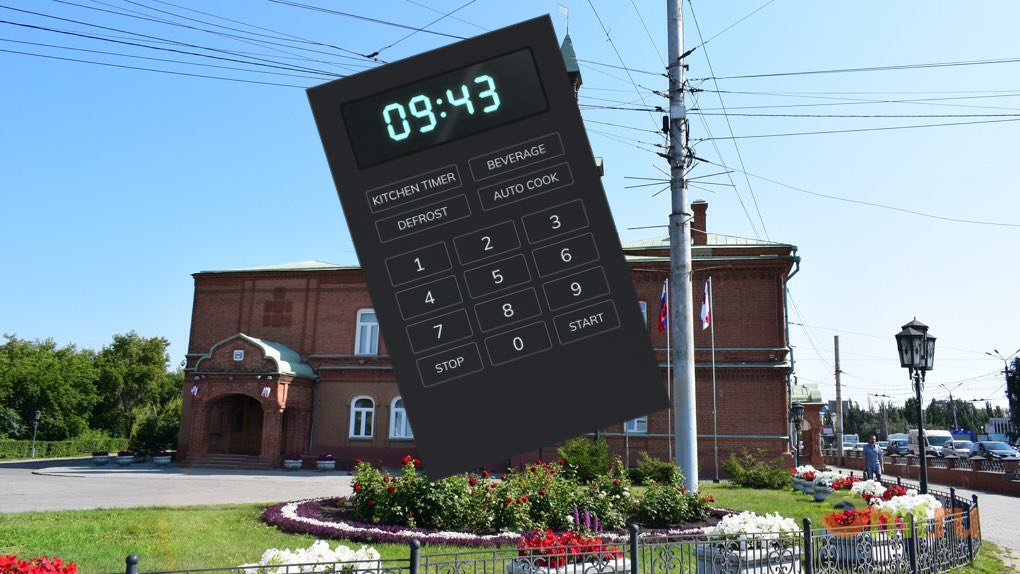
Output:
9.43
